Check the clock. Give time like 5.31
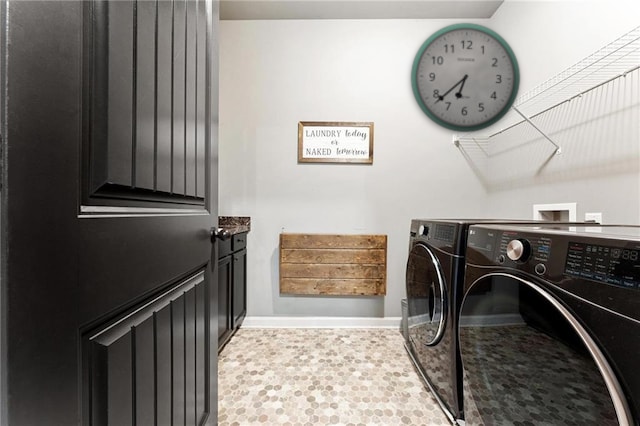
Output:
6.38
